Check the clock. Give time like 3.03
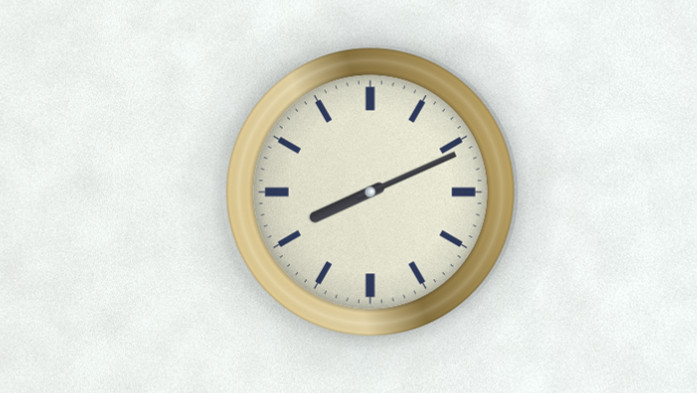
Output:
8.11
